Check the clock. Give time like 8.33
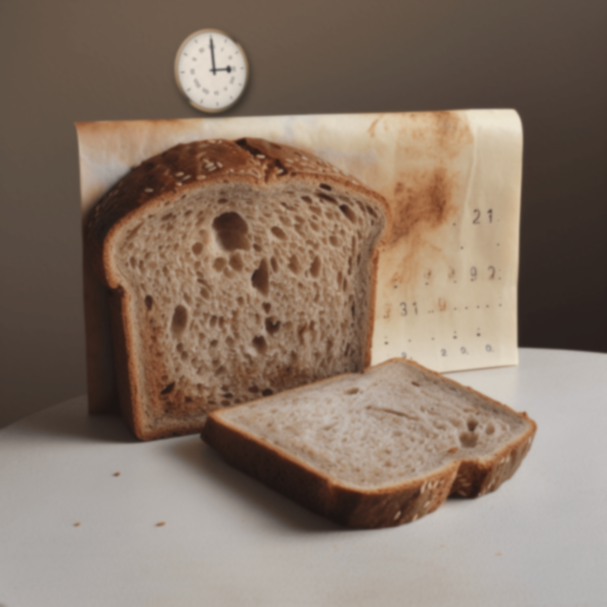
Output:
3.00
